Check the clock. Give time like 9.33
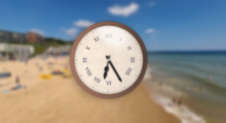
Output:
6.25
